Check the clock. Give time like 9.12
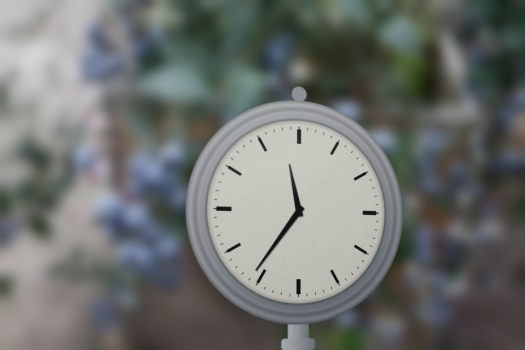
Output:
11.36
